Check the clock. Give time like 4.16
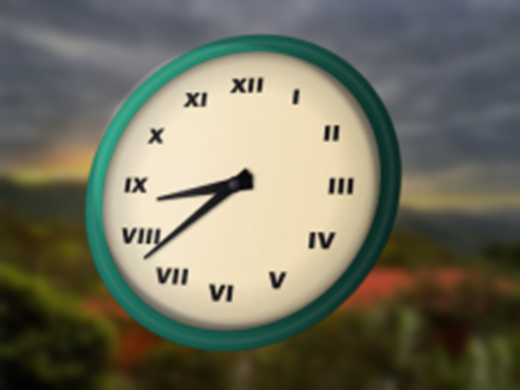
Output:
8.38
